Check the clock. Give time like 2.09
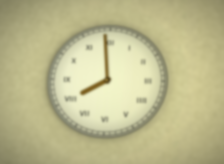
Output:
7.59
